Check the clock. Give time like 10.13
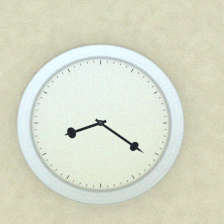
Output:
8.21
